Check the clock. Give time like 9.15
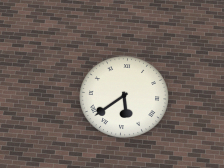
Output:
5.38
